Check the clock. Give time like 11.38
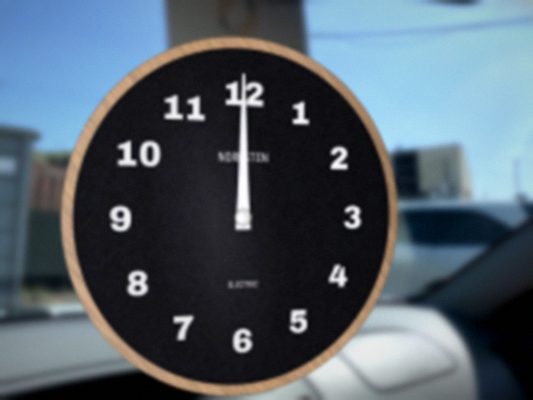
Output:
12.00
